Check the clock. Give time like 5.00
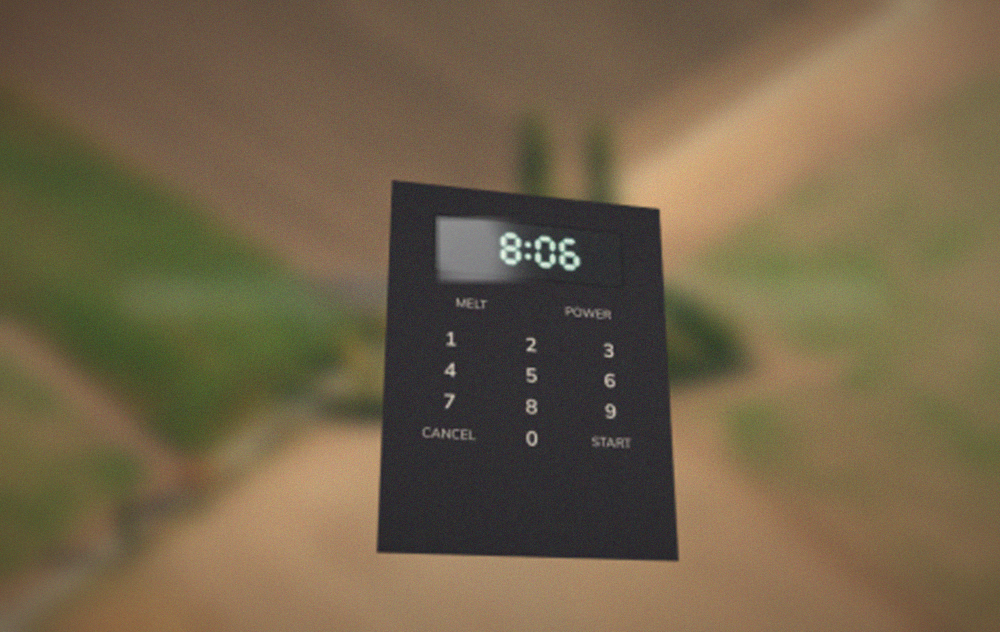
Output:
8.06
